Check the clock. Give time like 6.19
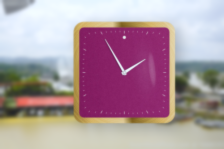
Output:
1.55
